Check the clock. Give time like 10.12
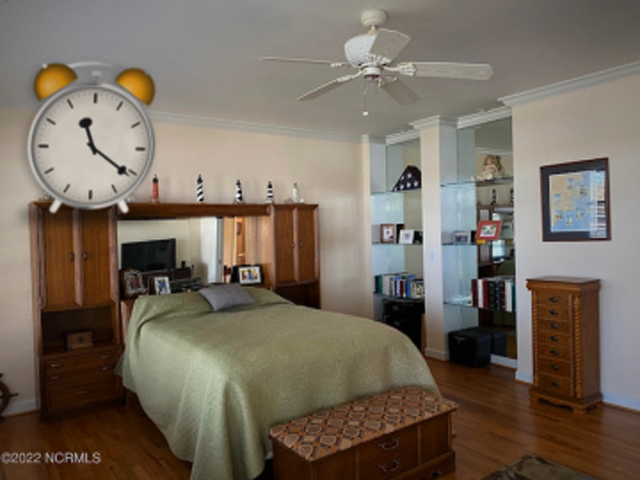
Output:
11.21
